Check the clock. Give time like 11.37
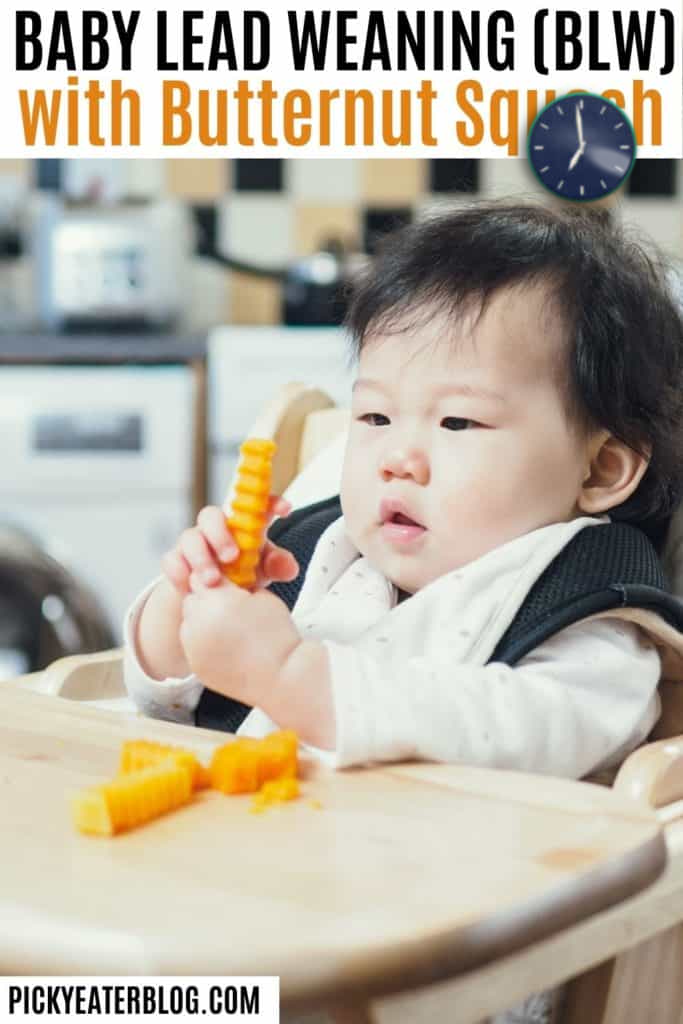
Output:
6.59
